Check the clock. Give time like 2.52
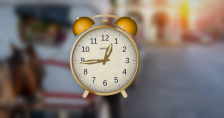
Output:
12.44
